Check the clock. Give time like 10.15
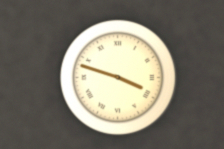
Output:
3.48
